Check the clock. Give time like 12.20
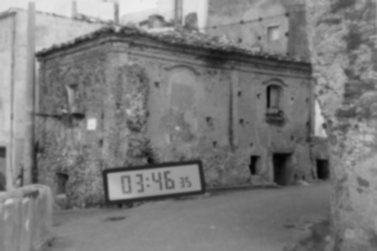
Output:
3.46
